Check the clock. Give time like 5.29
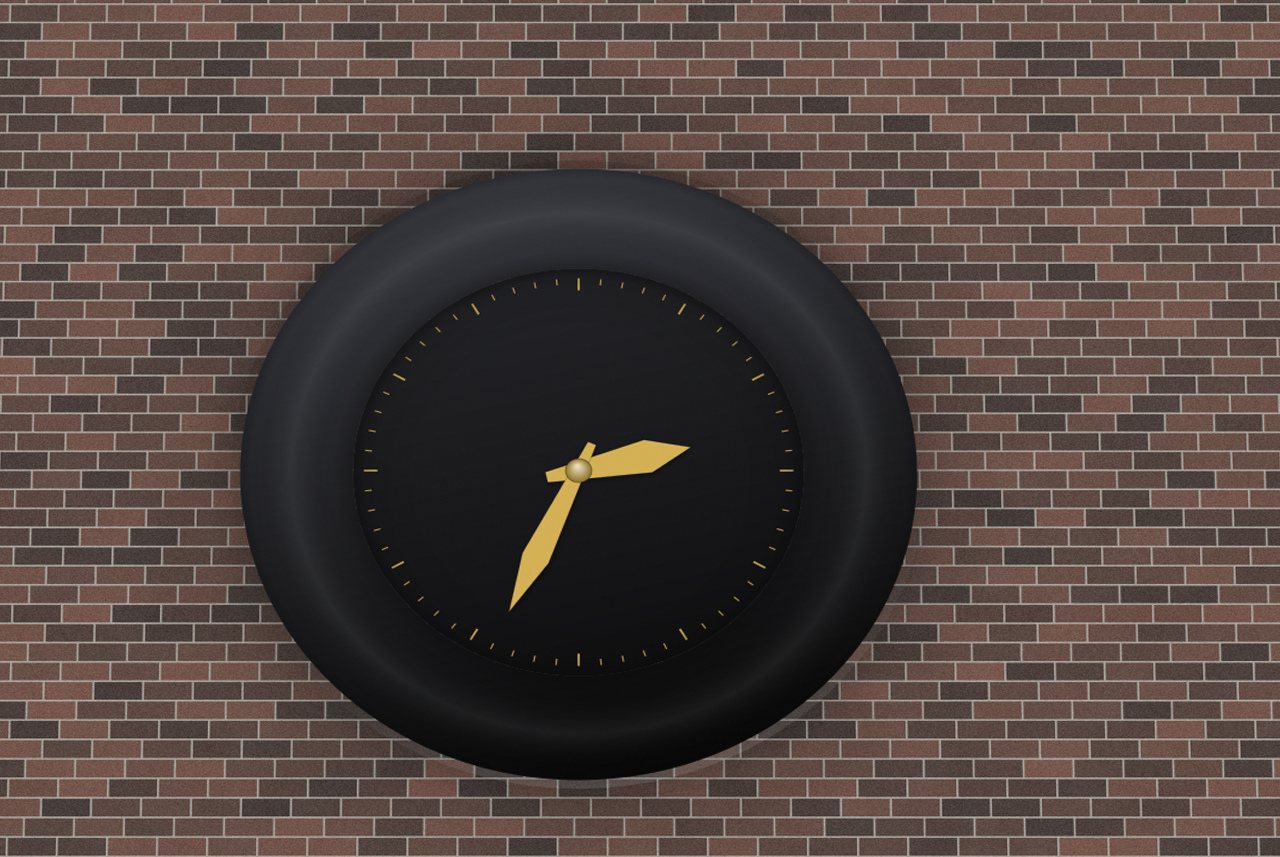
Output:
2.34
